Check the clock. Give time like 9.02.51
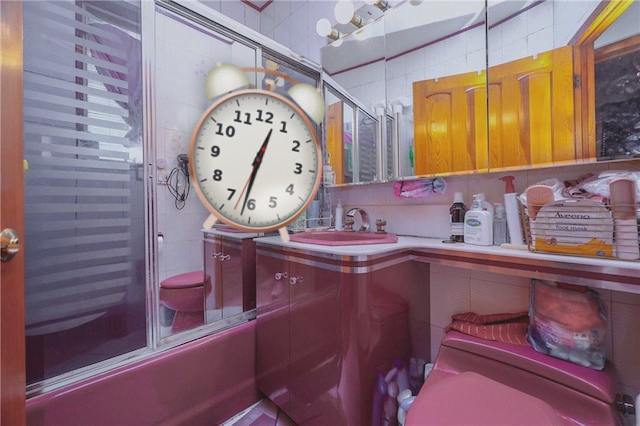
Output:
12.31.33
